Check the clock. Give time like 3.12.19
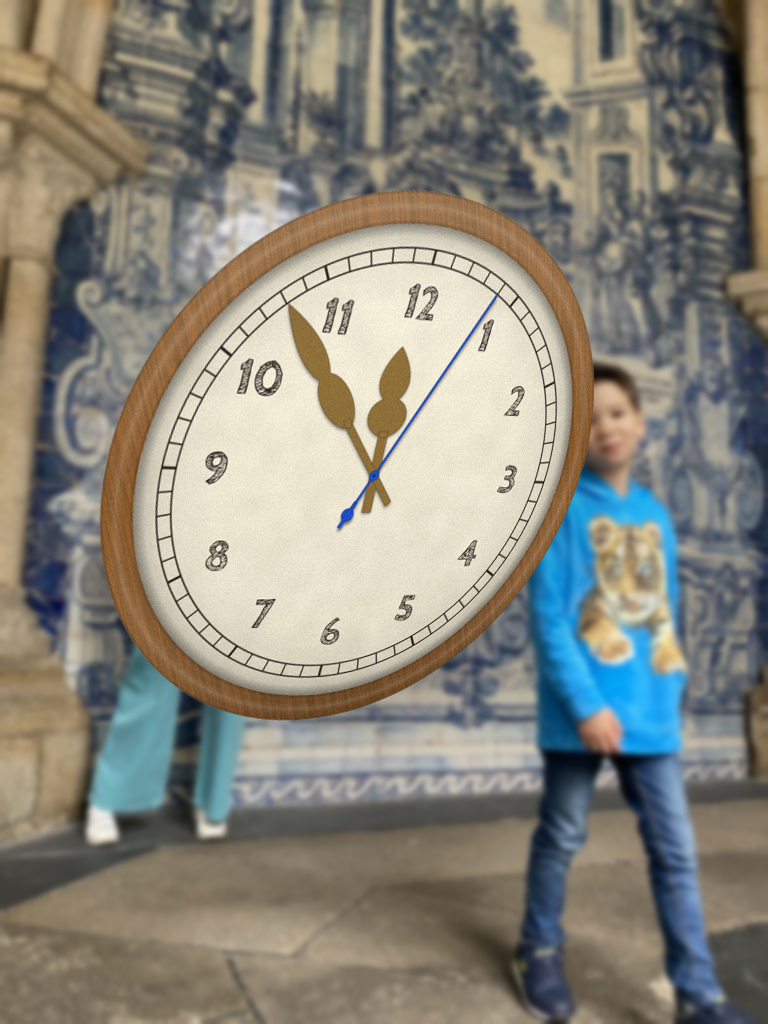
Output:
11.53.04
